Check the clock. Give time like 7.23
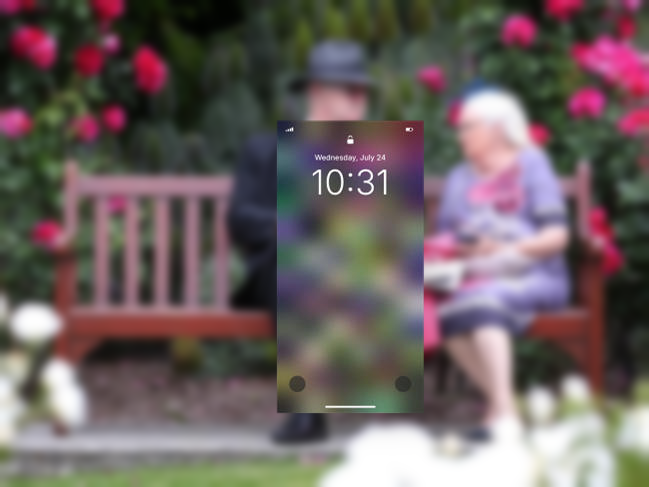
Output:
10.31
